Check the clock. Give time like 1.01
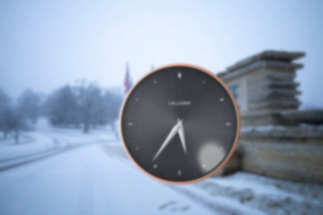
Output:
5.36
